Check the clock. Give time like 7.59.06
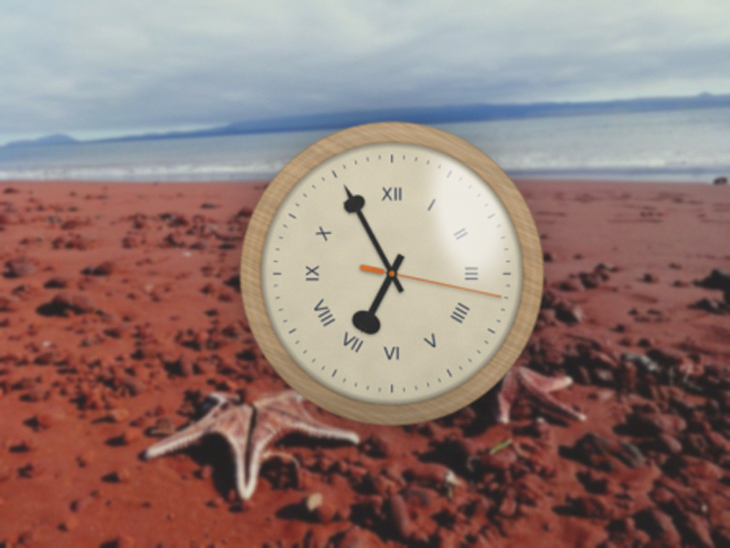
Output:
6.55.17
